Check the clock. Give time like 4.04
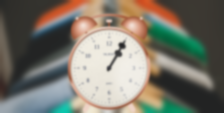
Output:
1.05
